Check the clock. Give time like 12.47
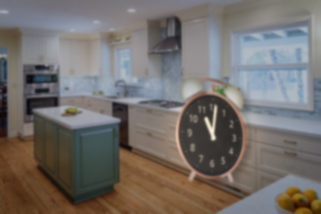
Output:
11.01
